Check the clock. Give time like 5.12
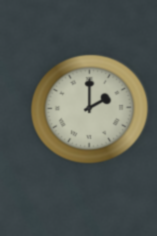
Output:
2.00
